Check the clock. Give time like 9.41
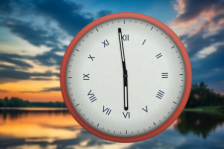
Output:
5.59
